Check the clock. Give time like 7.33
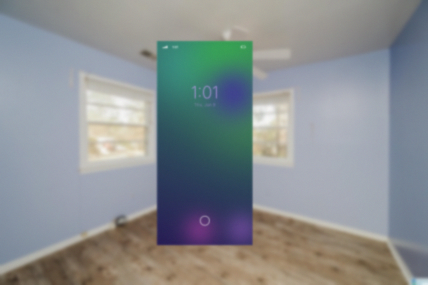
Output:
1.01
